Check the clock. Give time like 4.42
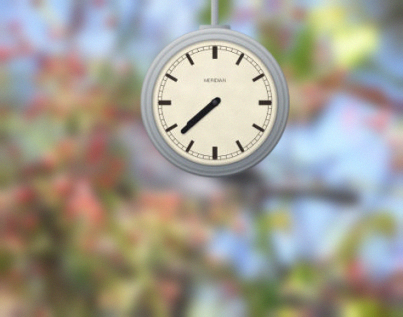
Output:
7.38
